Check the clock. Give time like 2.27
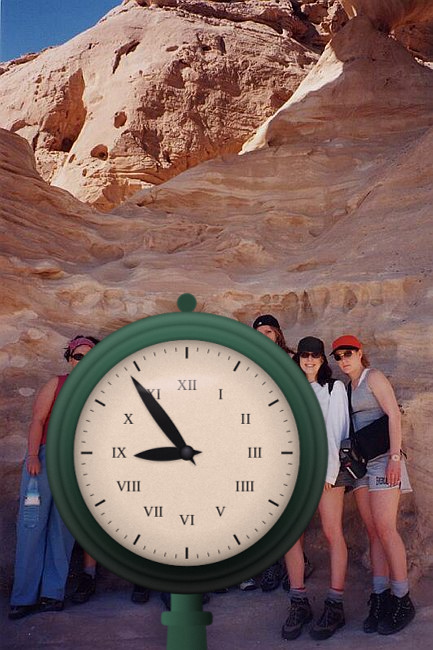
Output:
8.54
